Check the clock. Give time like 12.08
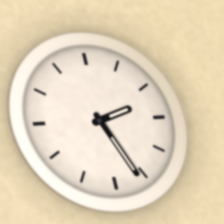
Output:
2.26
